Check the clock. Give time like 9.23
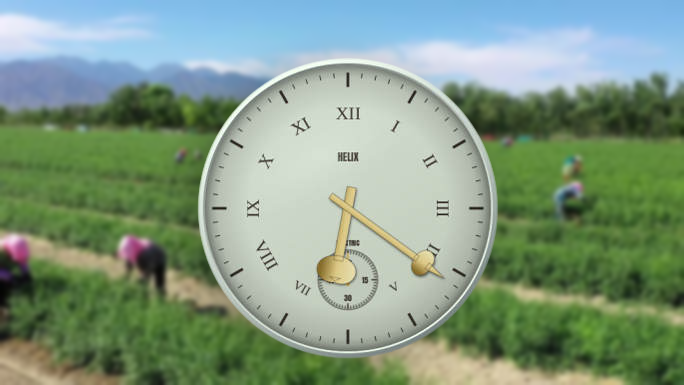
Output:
6.21
